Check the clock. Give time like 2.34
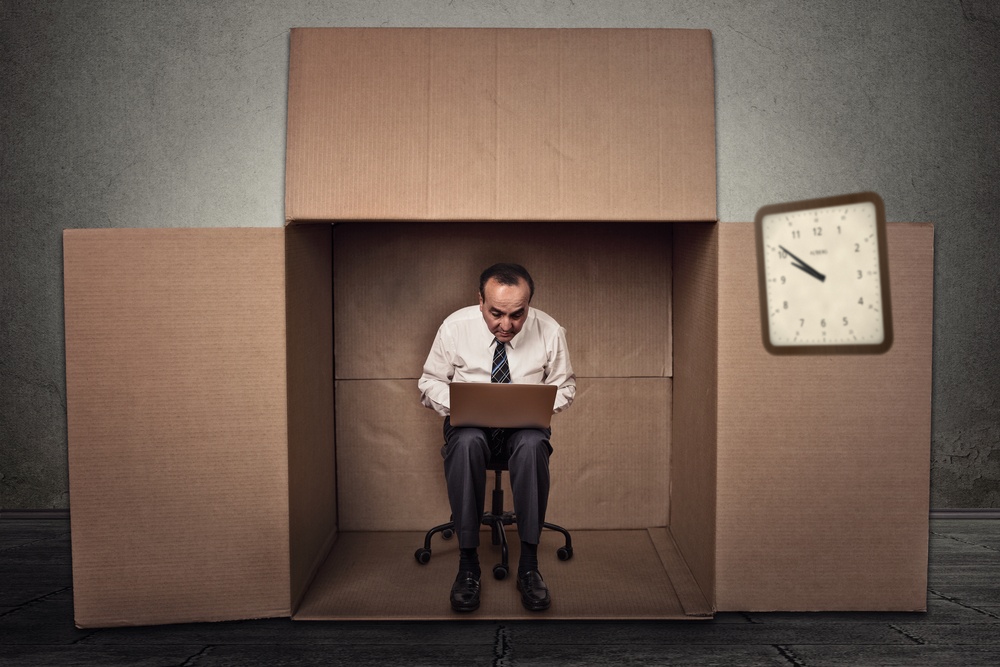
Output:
9.51
